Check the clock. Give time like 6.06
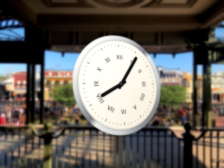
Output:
8.06
